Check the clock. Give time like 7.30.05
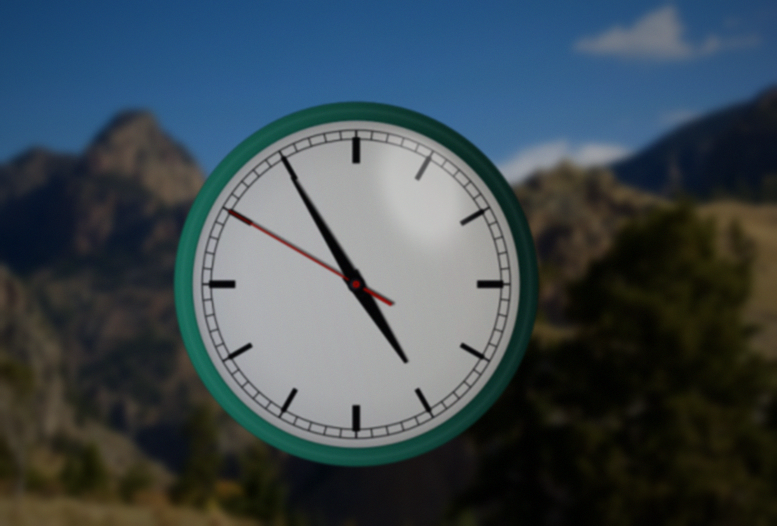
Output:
4.54.50
